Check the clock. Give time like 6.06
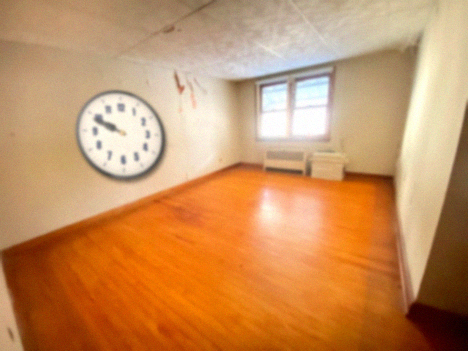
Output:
9.49
